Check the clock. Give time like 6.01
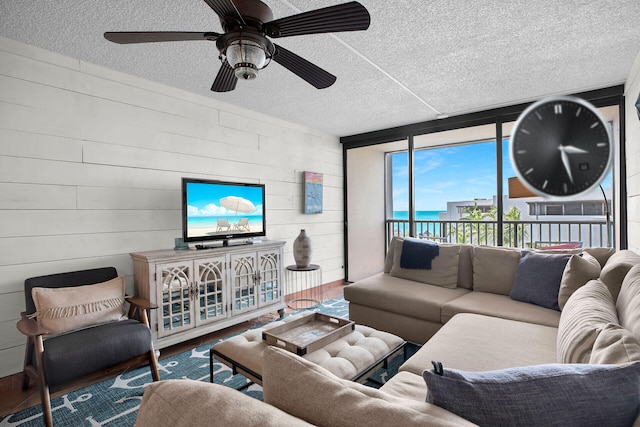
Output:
3.28
